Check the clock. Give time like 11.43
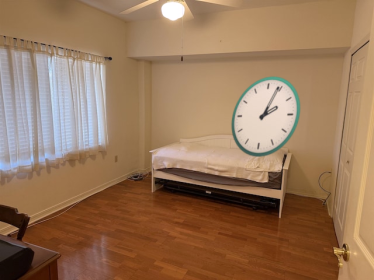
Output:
2.04
